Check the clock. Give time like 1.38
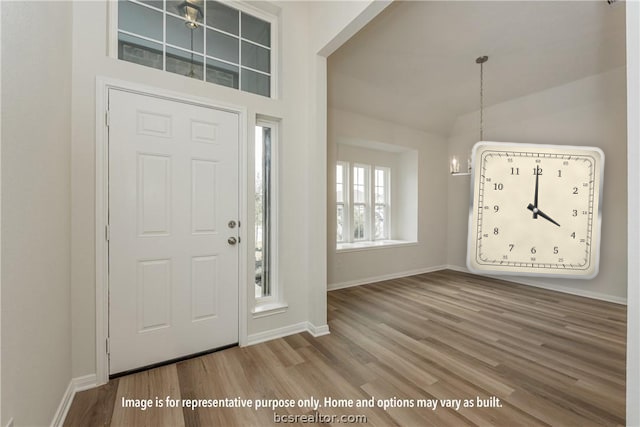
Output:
4.00
